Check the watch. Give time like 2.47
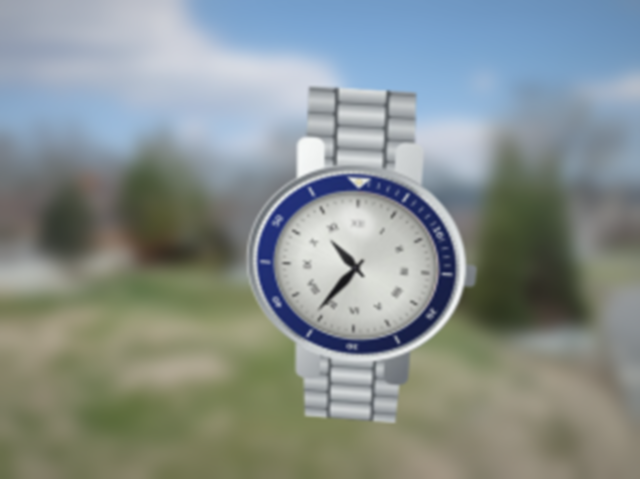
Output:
10.36
